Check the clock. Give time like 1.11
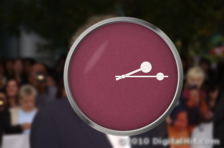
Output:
2.15
